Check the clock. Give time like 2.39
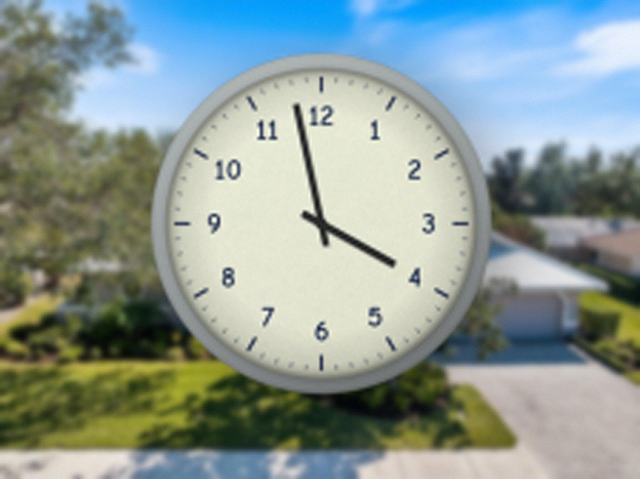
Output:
3.58
